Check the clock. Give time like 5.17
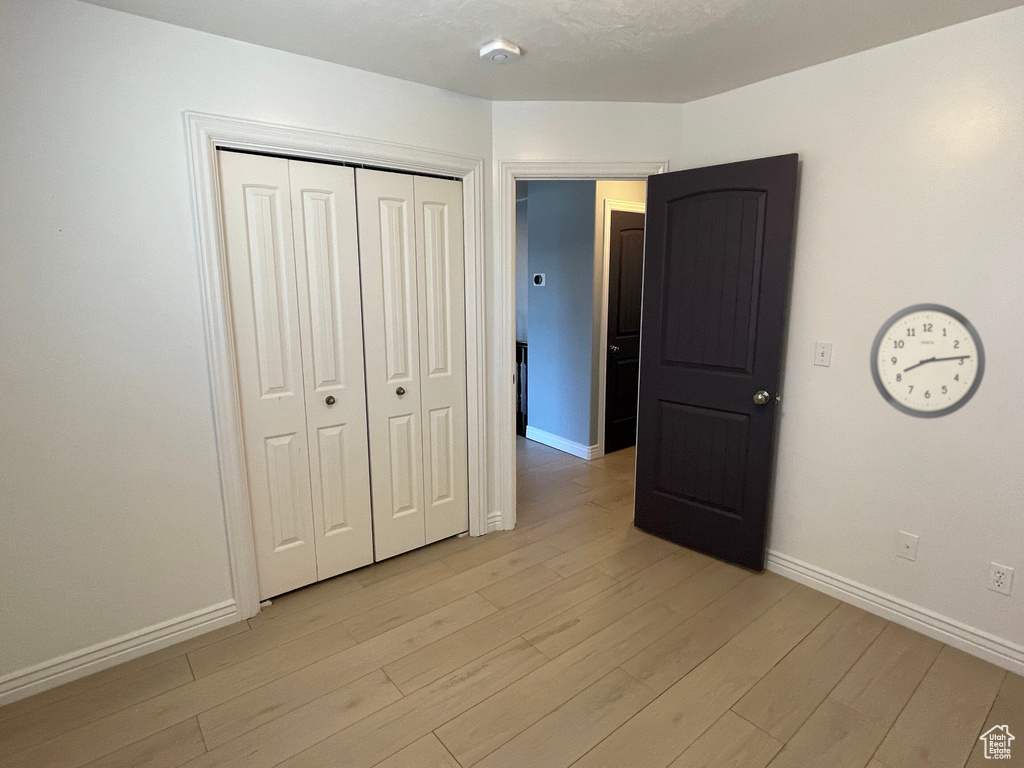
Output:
8.14
